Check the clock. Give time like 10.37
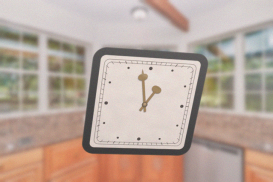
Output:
12.58
